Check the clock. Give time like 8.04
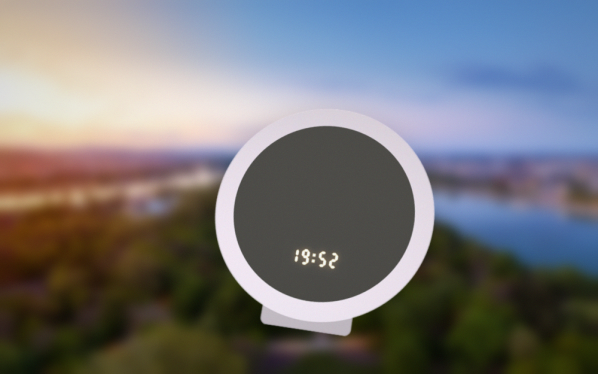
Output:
19.52
